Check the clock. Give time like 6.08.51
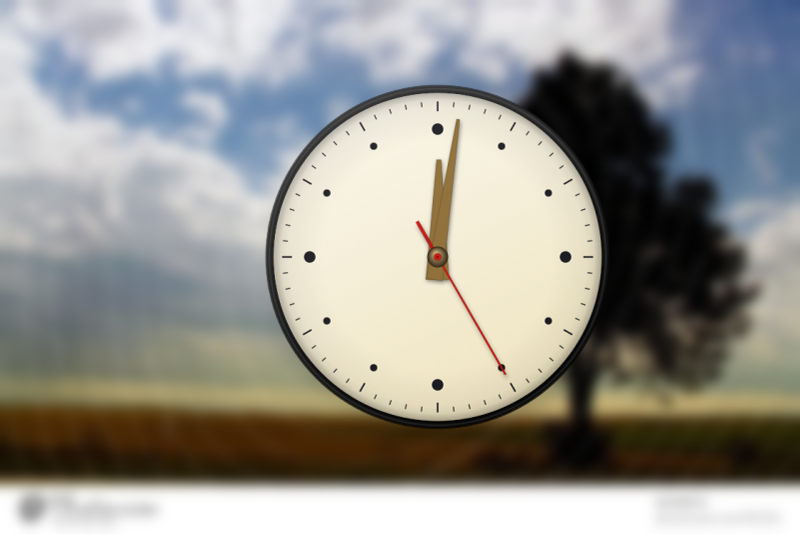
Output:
12.01.25
